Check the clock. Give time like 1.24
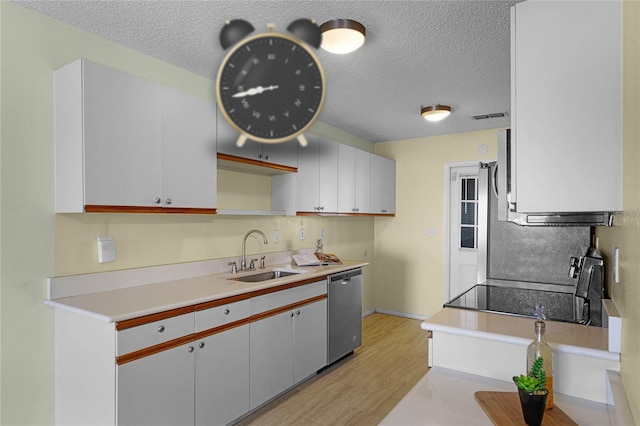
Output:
8.43
